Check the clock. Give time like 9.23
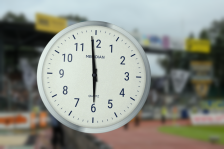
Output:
5.59
